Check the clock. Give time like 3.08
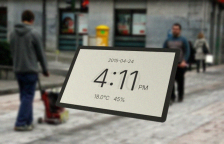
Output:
4.11
